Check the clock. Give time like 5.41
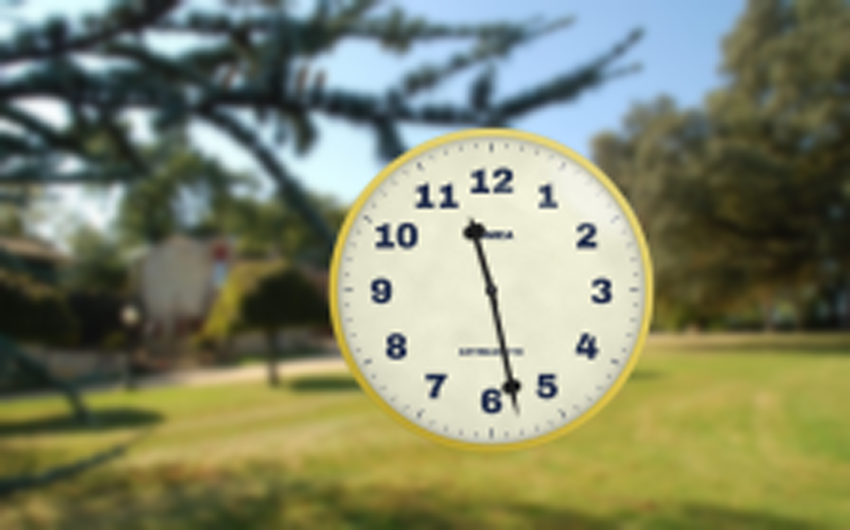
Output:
11.28
